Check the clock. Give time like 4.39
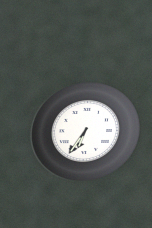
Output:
6.35
